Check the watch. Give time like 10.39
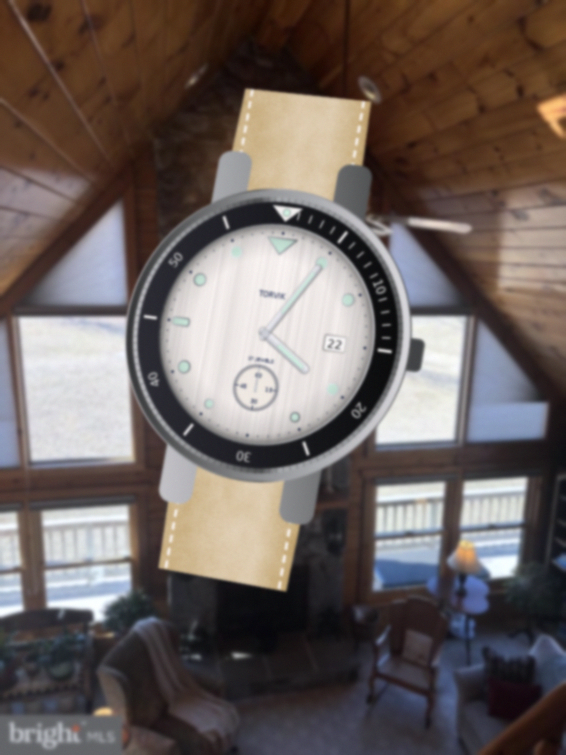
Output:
4.05
